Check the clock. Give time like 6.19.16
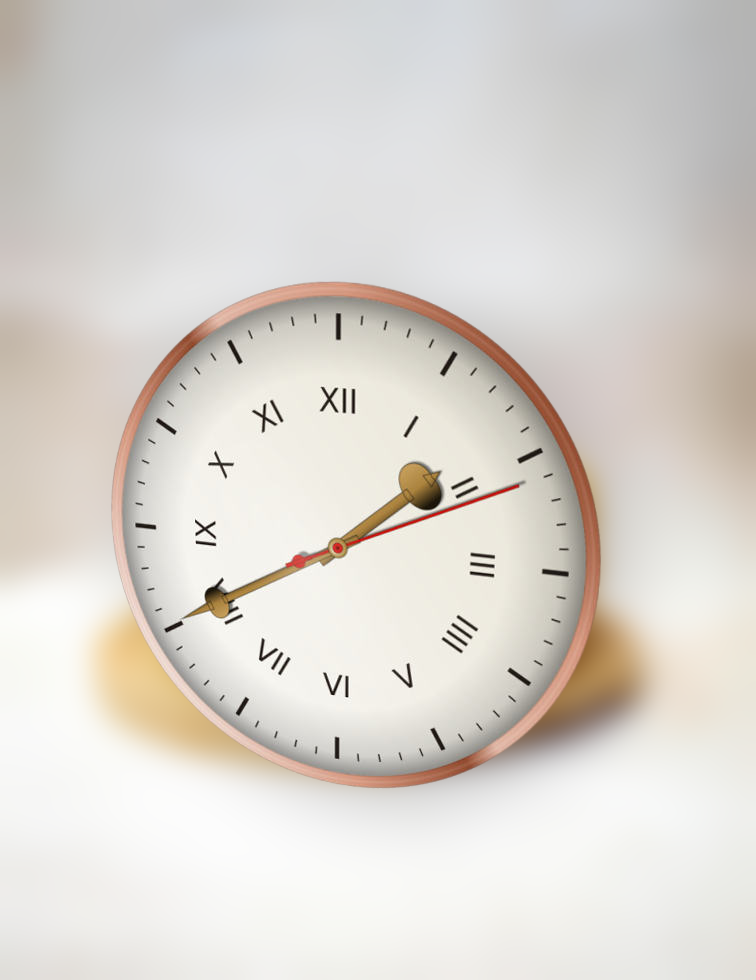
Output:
1.40.11
